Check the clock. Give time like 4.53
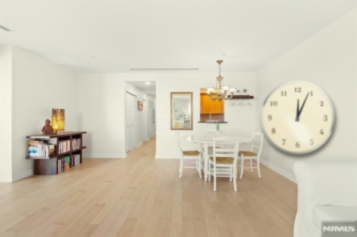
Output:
12.04
